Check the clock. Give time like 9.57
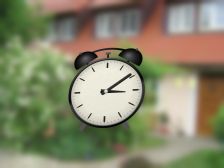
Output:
3.09
